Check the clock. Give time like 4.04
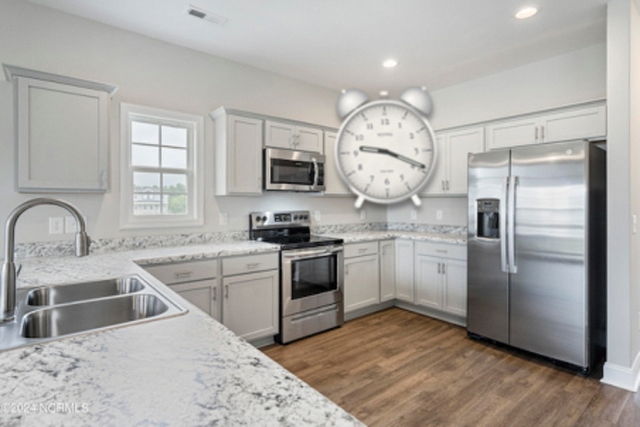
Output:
9.19
